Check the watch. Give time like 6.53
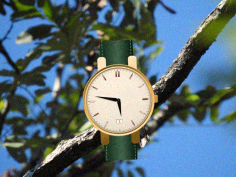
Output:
5.47
